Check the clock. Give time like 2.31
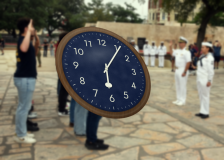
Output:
6.06
